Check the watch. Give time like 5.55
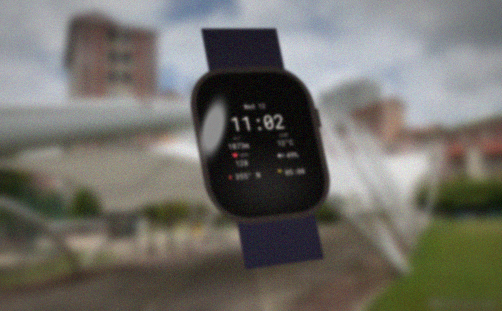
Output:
11.02
